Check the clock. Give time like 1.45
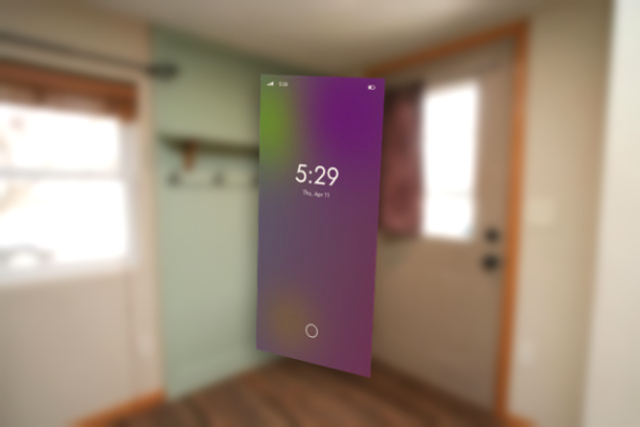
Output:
5.29
